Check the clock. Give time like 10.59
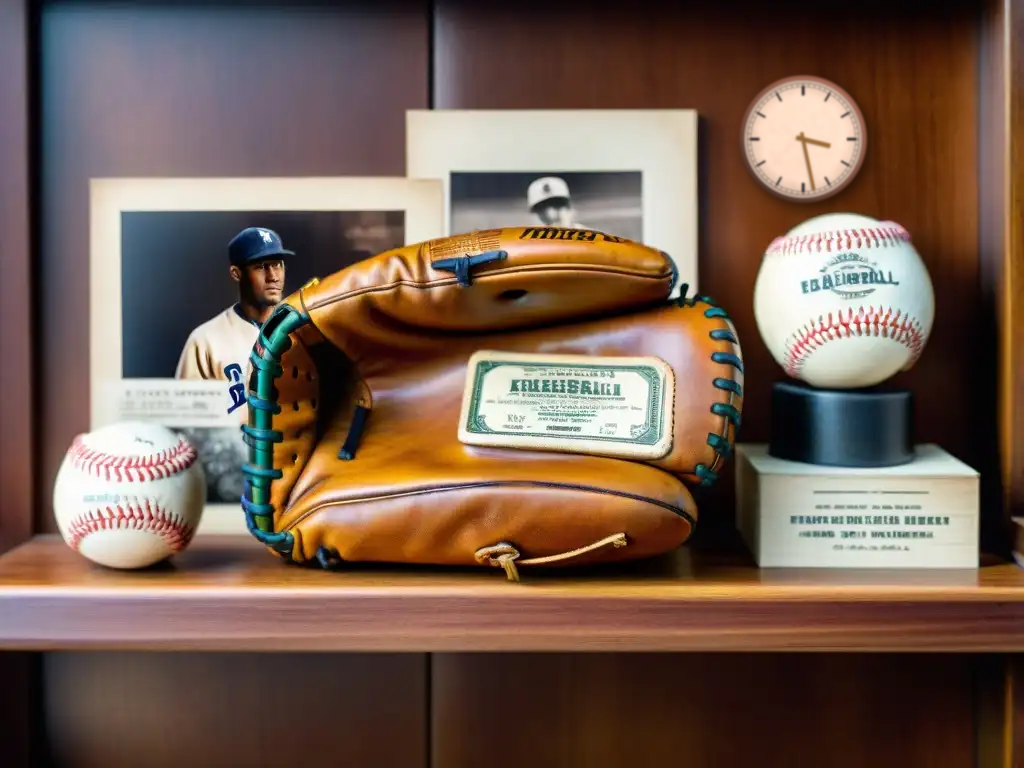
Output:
3.28
